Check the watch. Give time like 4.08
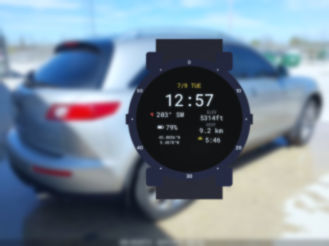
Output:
12.57
